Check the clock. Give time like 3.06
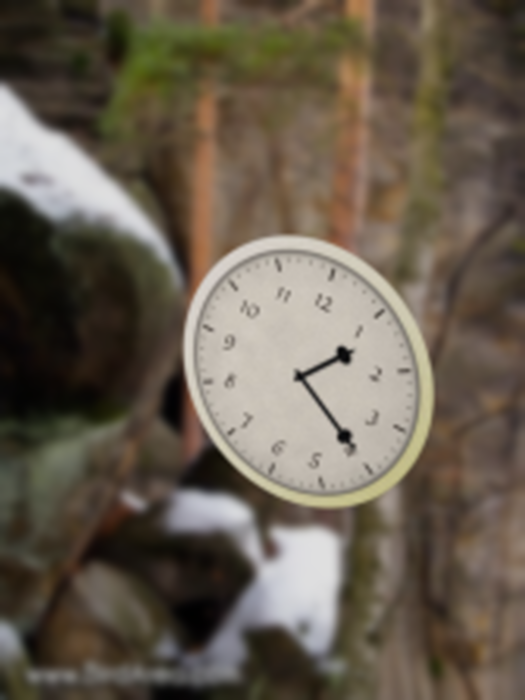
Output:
1.20
